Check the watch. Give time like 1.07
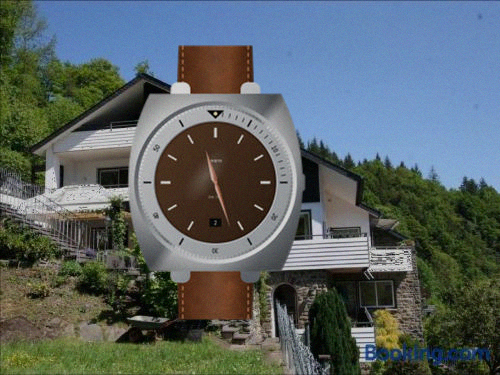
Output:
11.27
